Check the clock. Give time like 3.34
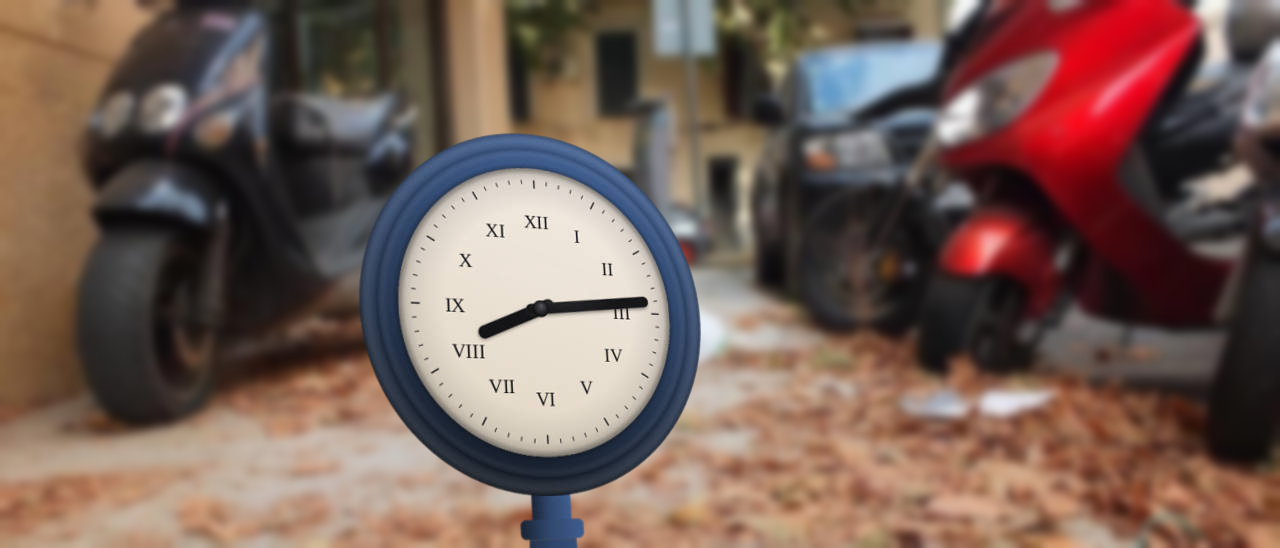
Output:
8.14
